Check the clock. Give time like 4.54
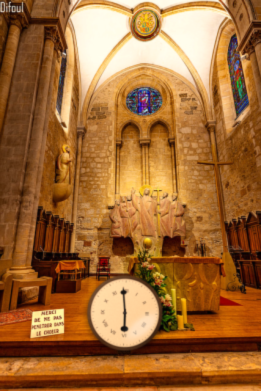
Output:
5.59
